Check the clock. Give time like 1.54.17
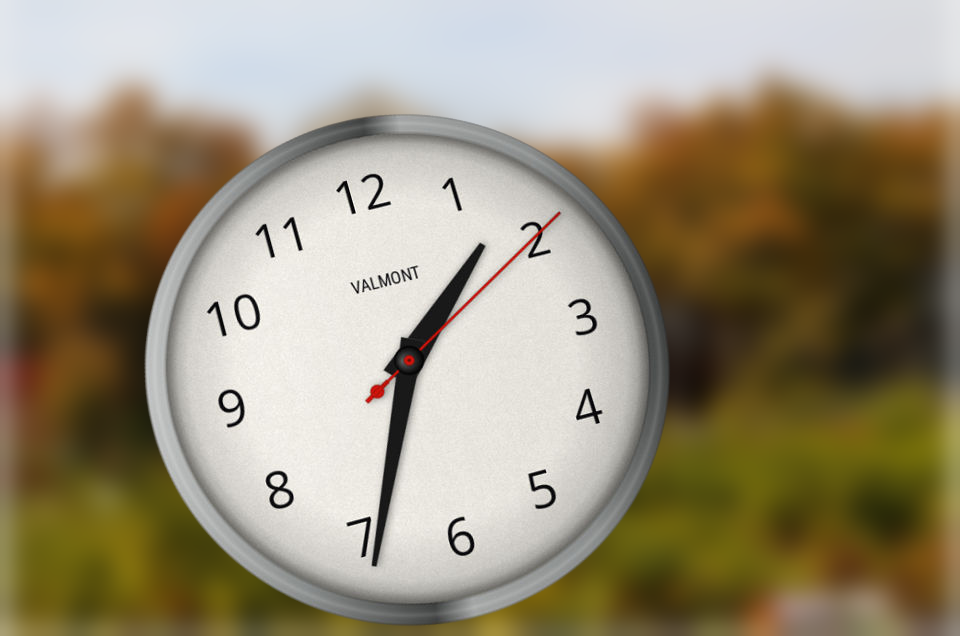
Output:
1.34.10
